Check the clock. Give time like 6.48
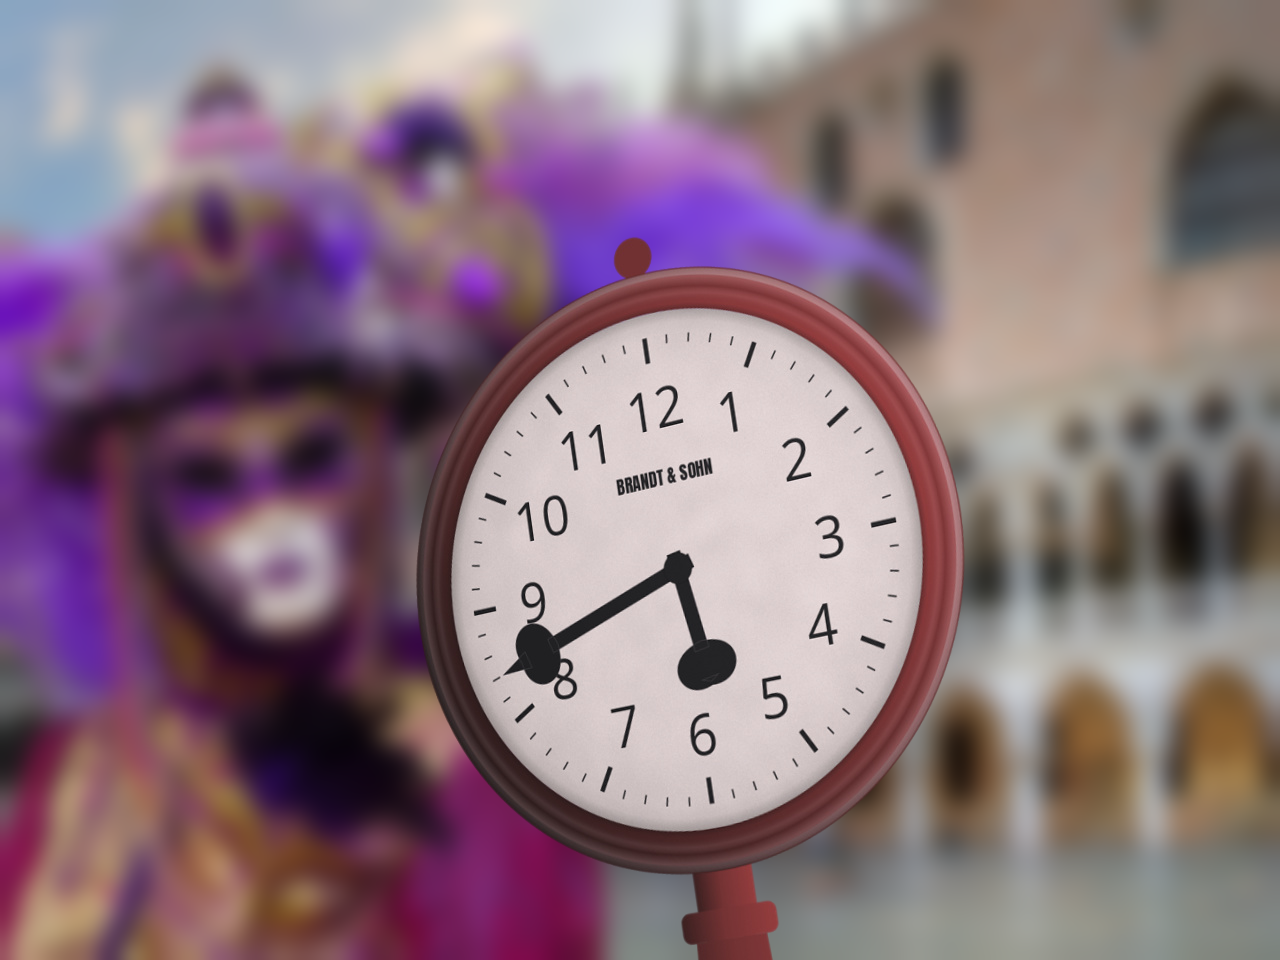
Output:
5.42
